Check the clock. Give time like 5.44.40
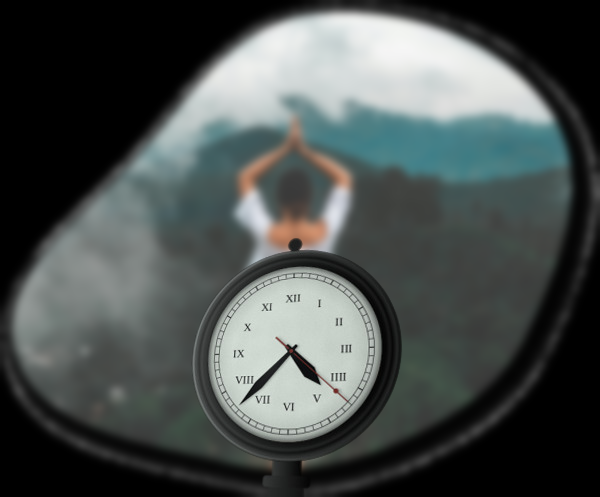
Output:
4.37.22
